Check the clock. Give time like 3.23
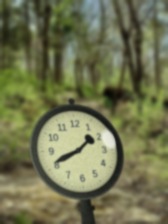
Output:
1.41
